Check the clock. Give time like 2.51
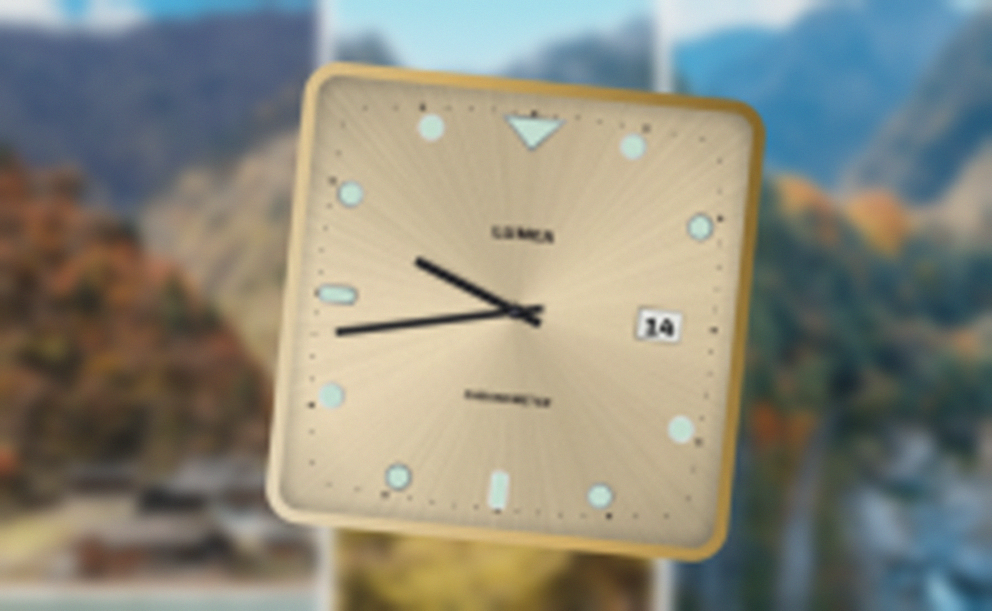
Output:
9.43
